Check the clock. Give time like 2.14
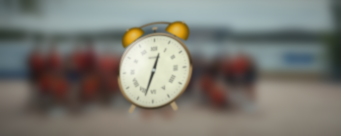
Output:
12.33
